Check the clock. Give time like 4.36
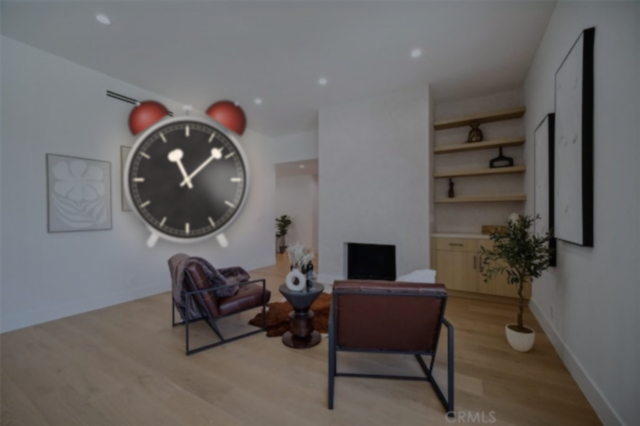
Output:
11.08
